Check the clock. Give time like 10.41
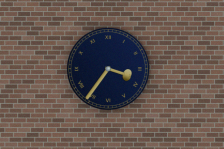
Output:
3.36
